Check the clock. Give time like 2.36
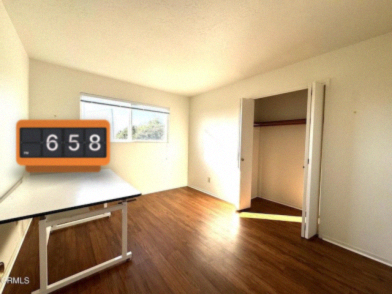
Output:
6.58
